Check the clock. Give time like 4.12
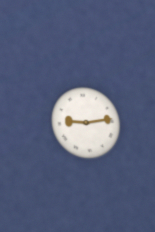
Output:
9.14
